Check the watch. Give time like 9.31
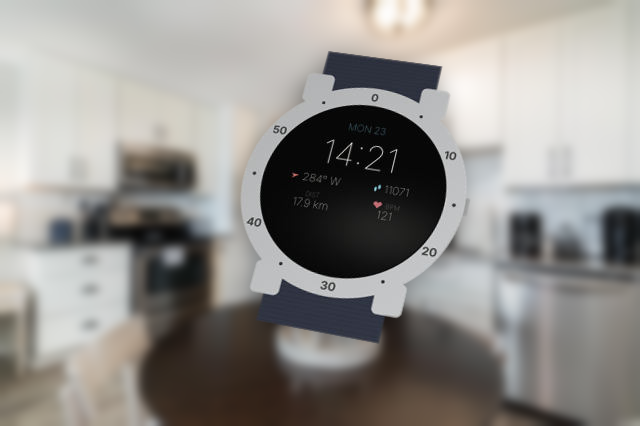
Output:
14.21
